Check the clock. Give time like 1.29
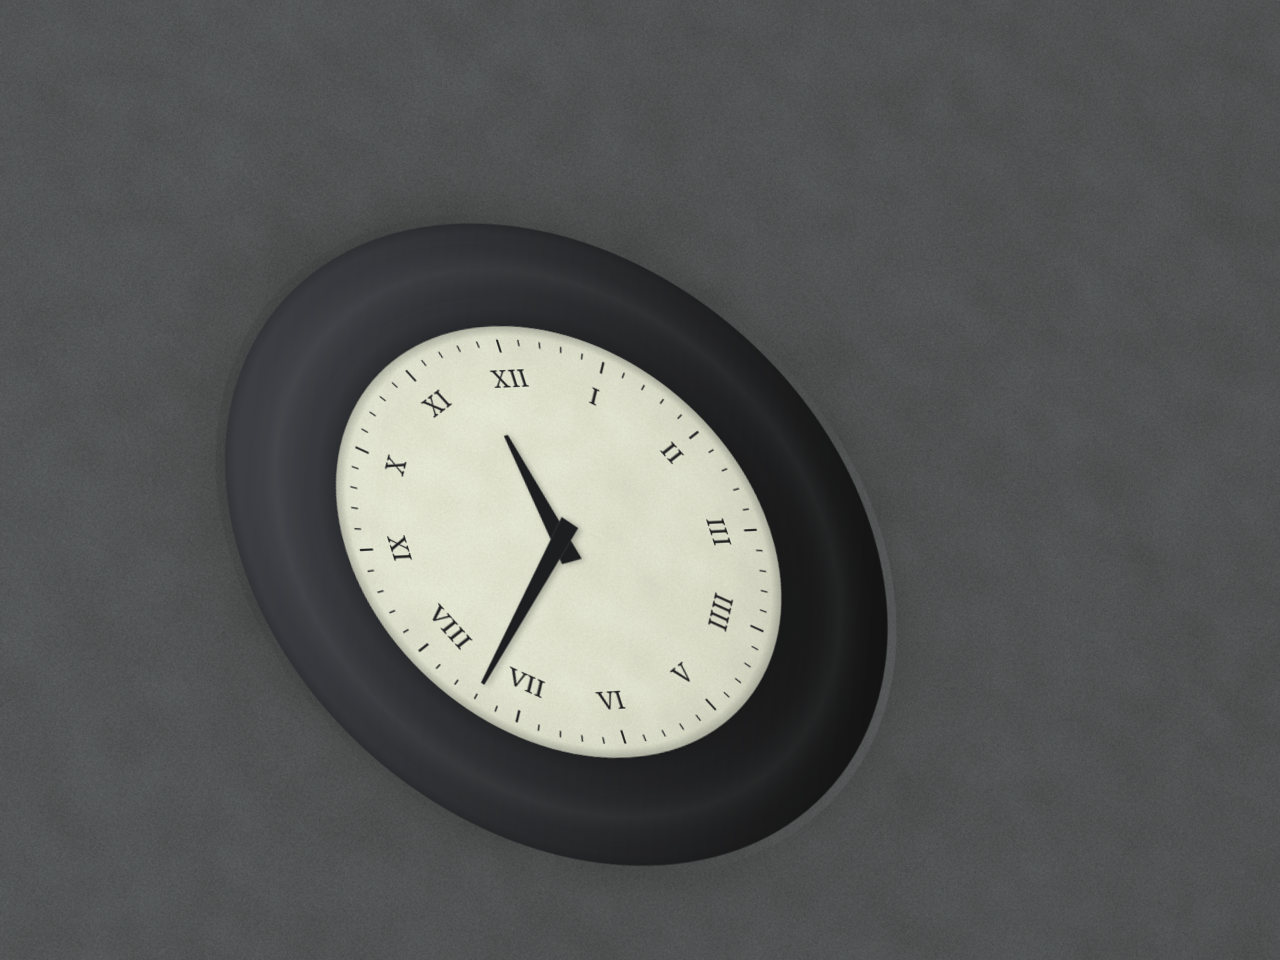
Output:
11.37
